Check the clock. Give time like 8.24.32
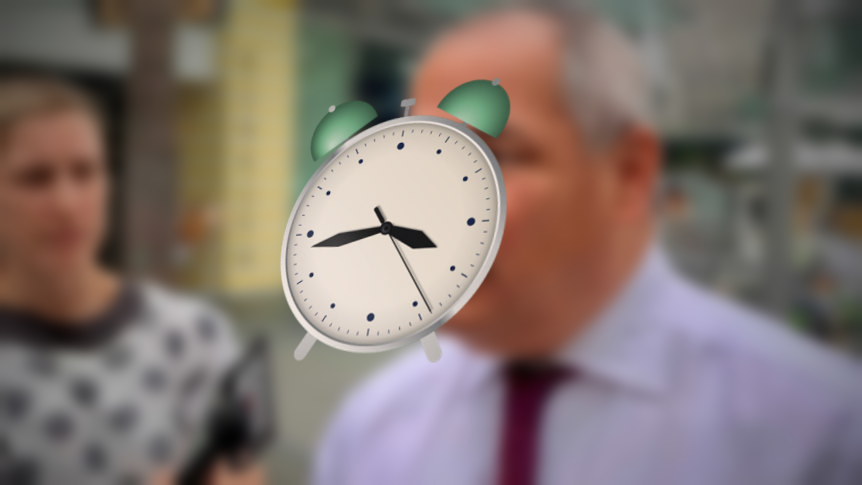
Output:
3.43.24
